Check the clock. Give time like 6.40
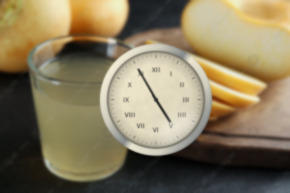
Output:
4.55
